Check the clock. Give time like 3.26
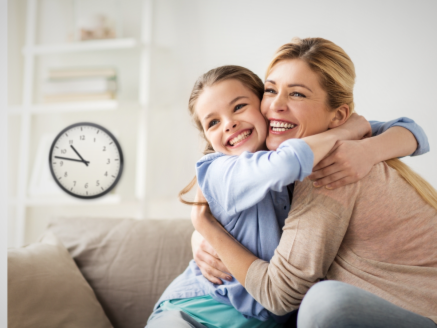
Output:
10.47
